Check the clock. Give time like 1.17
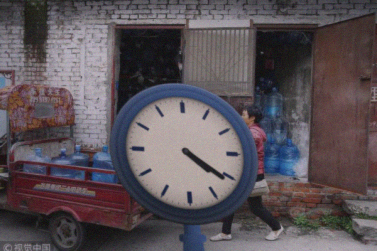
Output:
4.21
